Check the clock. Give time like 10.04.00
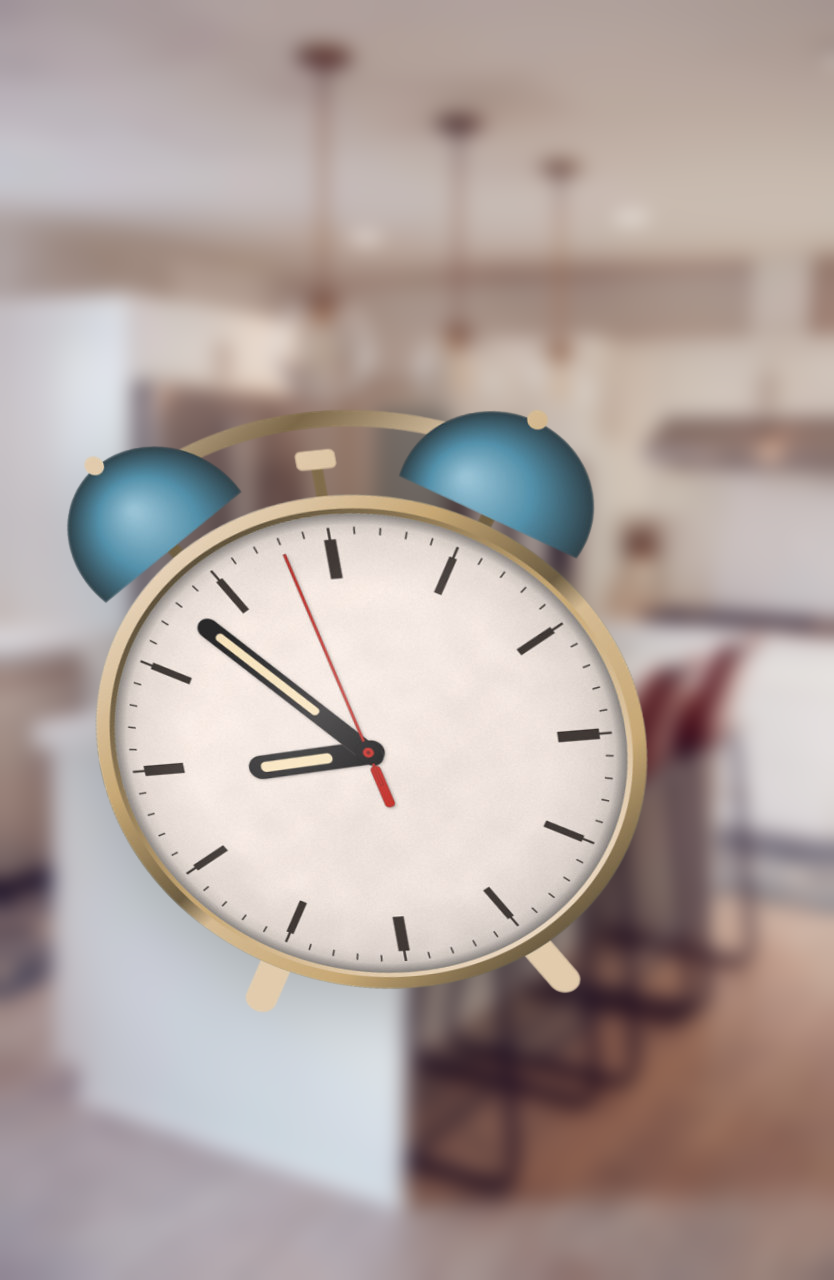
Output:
8.52.58
